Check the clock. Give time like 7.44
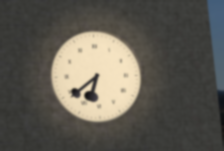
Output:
6.39
